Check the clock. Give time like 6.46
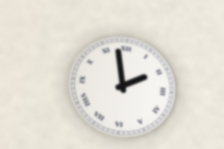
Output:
1.58
